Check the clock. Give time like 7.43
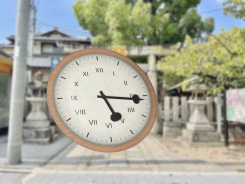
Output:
5.16
